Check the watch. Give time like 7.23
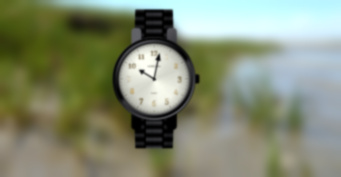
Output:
10.02
